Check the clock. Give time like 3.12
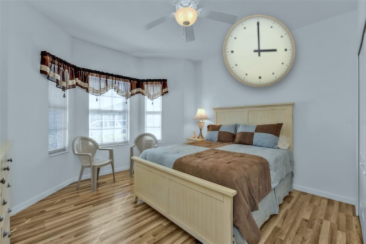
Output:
3.00
